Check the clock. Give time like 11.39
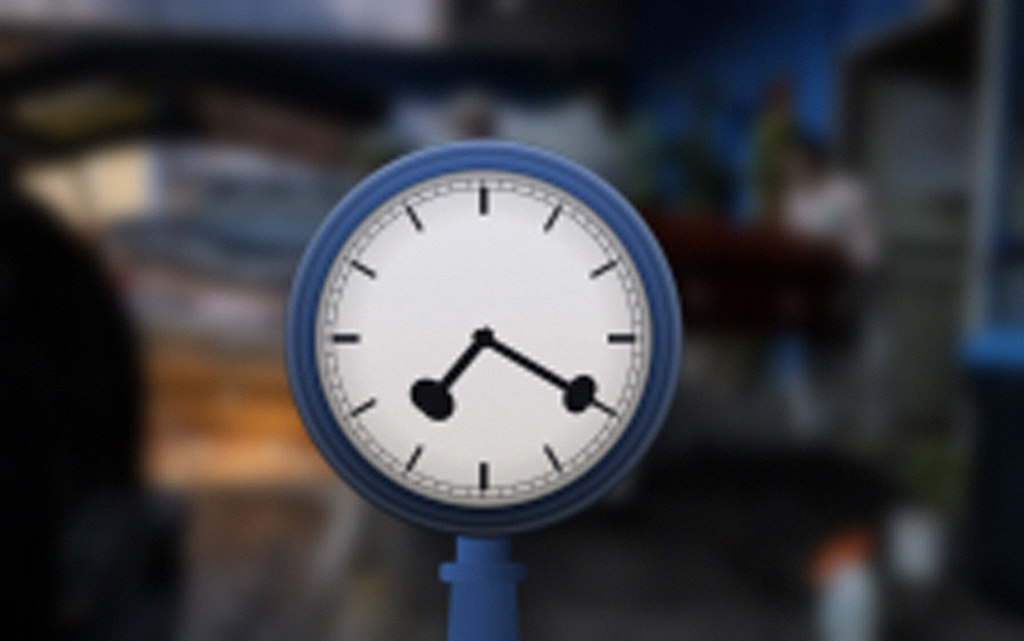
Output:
7.20
